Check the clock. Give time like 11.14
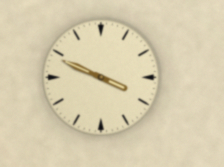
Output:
3.49
